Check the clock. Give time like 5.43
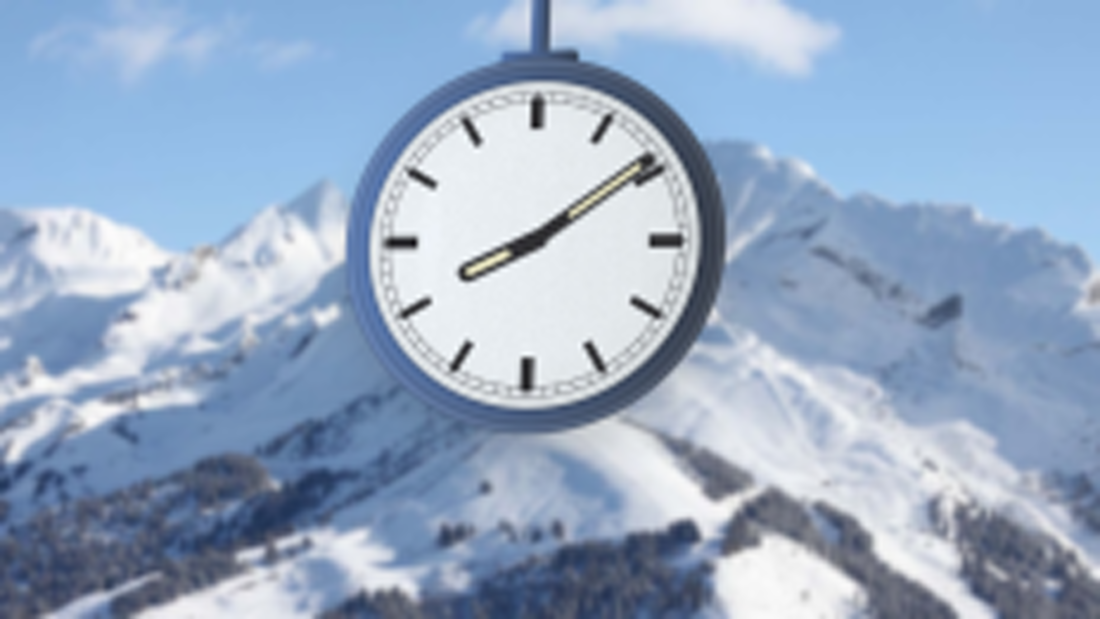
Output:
8.09
